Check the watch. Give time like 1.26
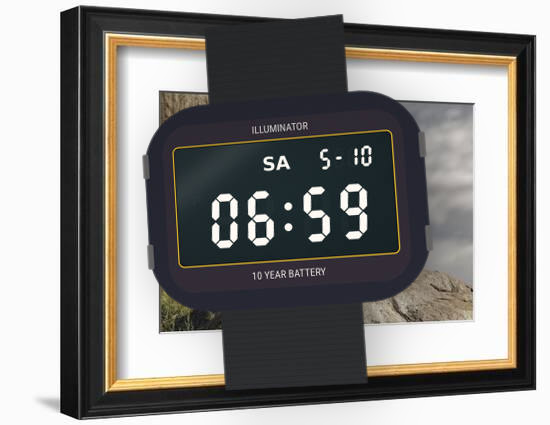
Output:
6.59
